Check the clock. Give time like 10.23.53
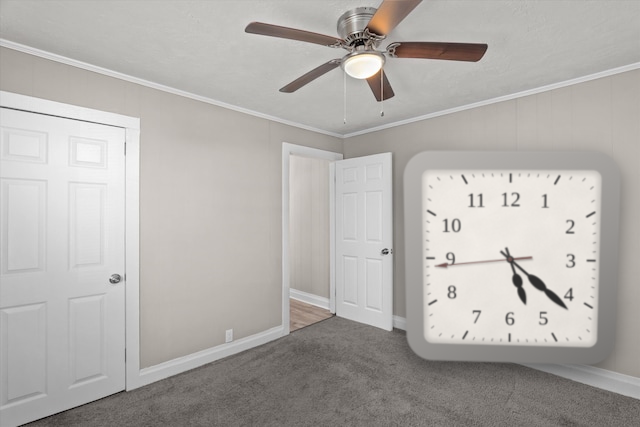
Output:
5.21.44
